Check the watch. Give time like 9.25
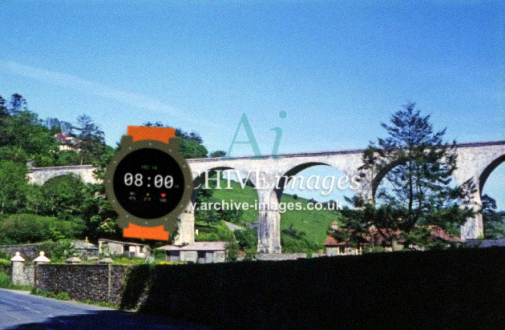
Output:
8.00
